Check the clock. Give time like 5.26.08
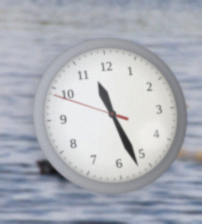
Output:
11.26.49
